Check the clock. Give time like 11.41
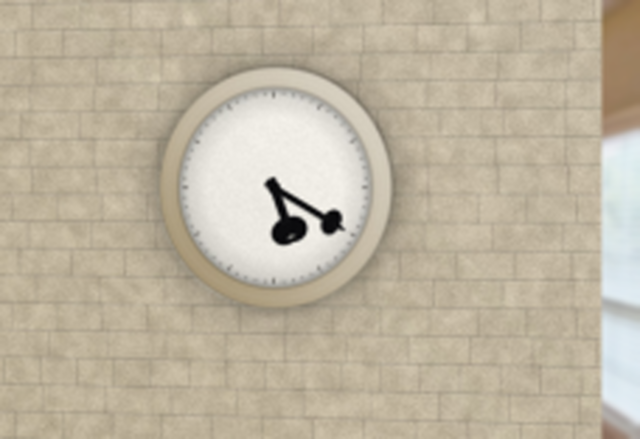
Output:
5.20
